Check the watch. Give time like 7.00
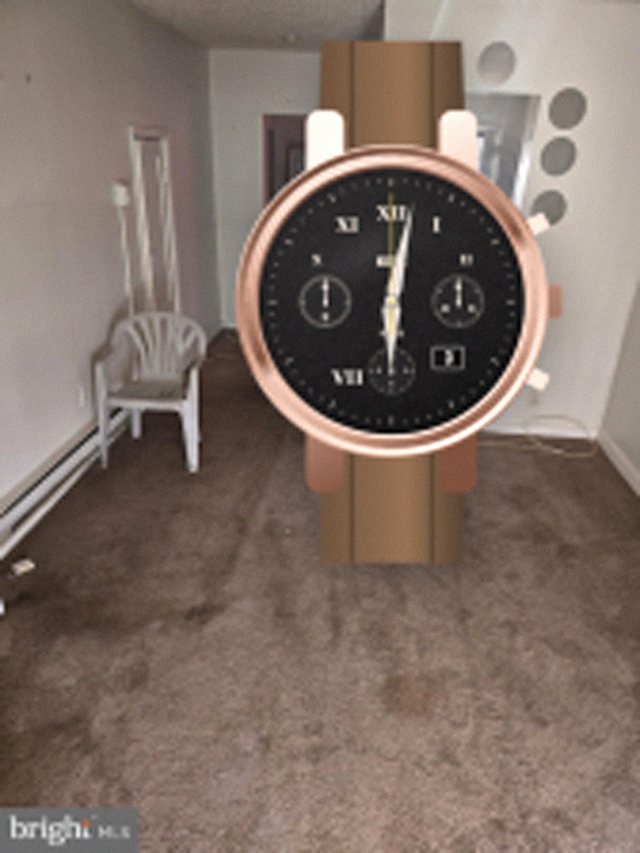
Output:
6.02
